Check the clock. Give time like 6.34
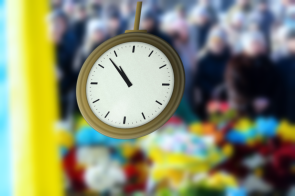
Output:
10.53
